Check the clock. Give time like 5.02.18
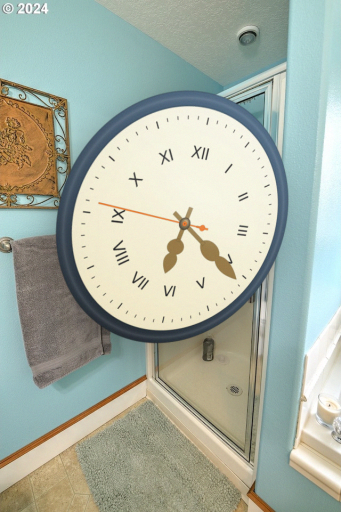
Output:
6.20.46
